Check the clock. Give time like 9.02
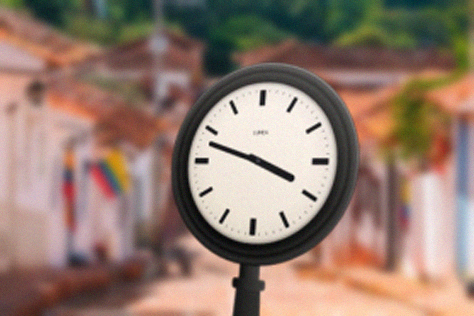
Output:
3.48
